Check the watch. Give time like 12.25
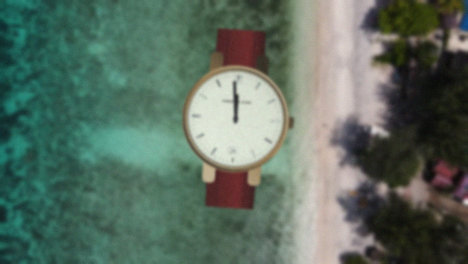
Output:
11.59
